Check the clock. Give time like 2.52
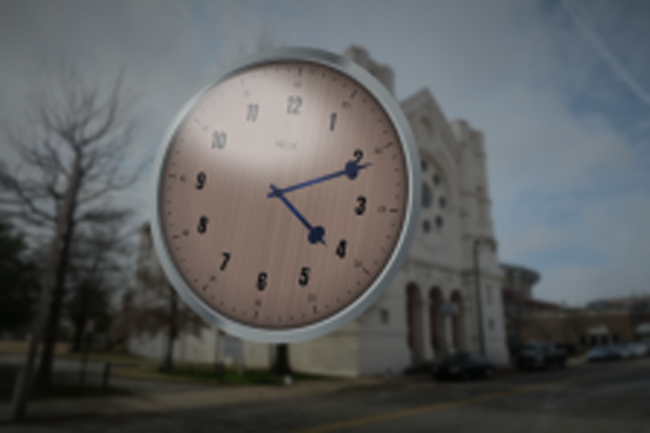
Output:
4.11
